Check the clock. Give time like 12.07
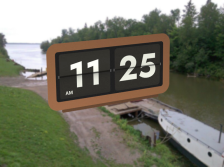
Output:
11.25
